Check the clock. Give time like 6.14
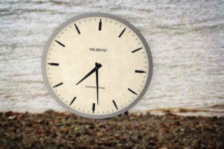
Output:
7.29
